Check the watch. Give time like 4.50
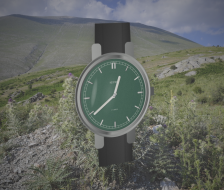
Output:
12.39
